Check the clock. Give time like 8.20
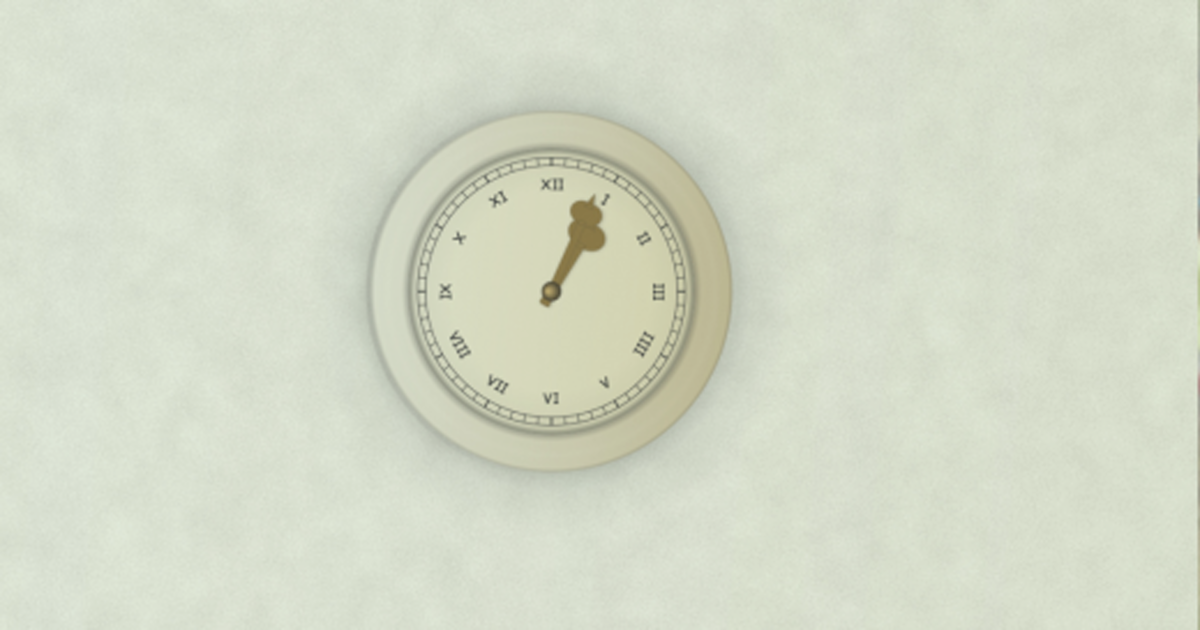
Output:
1.04
